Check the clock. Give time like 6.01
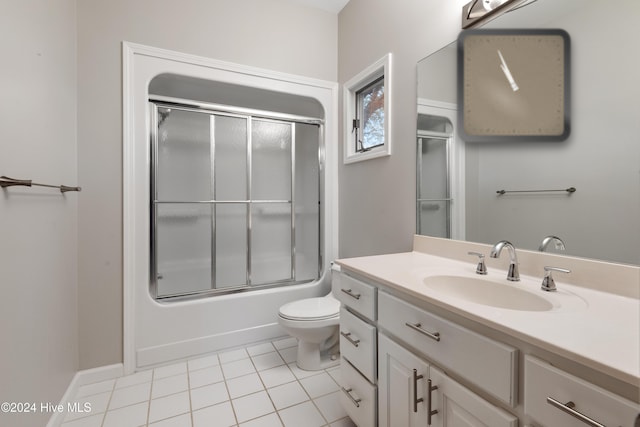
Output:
10.56
